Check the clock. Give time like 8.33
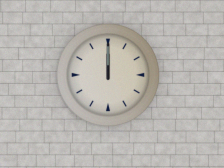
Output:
12.00
